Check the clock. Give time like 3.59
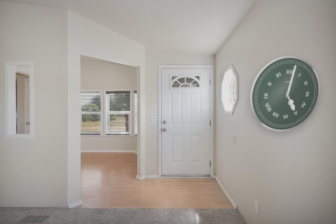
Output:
5.02
